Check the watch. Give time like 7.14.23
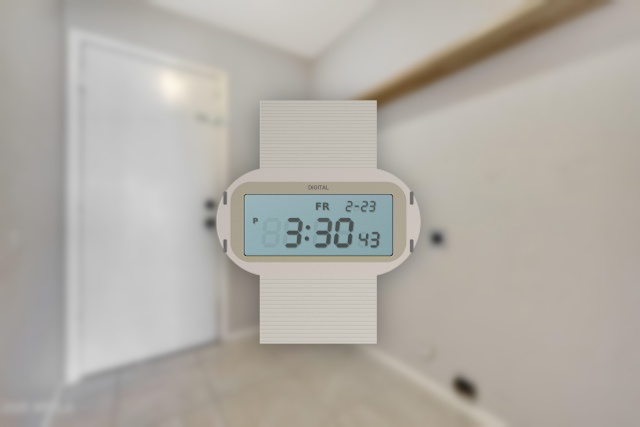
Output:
3.30.43
